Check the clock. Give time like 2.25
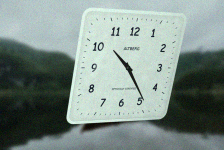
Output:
10.24
